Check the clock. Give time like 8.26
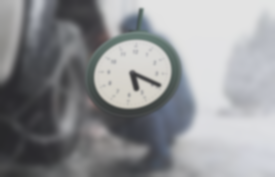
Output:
5.19
